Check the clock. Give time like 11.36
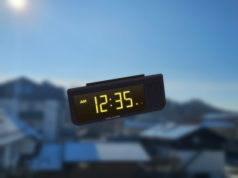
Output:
12.35
